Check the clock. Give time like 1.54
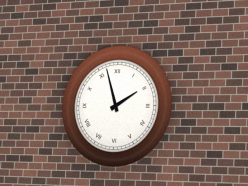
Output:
1.57
